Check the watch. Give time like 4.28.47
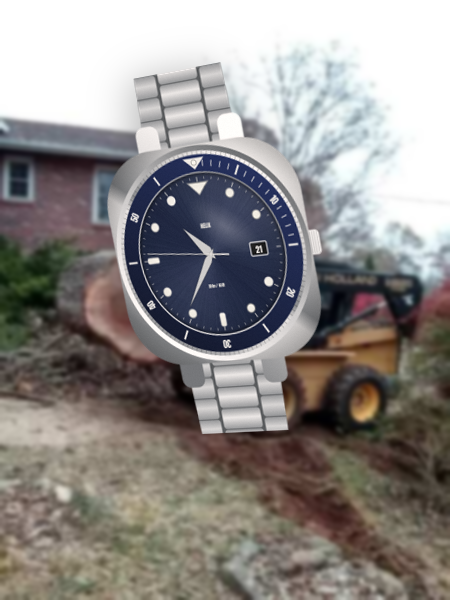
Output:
10.35.46
